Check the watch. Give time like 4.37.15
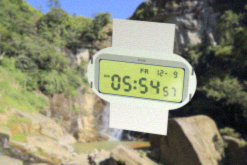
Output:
5.54.57
